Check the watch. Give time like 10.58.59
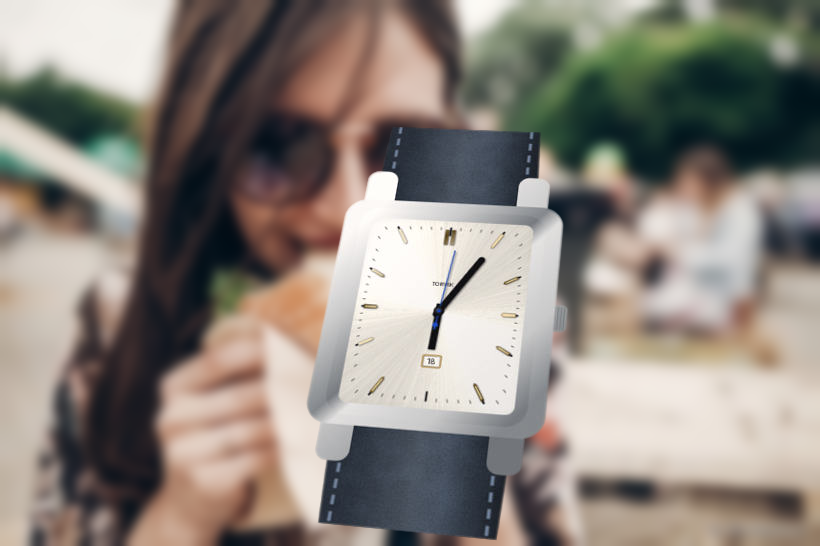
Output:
6.05.01
